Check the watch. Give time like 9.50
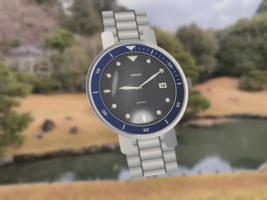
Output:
9.10
